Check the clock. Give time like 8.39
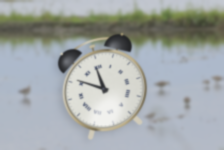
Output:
11.51
